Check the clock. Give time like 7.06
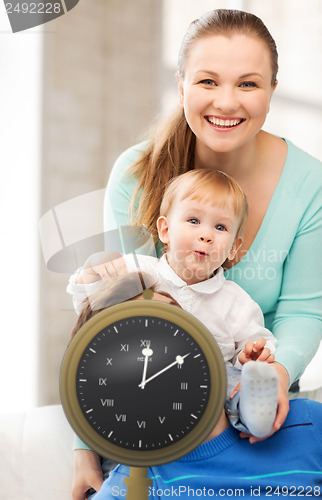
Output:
12.09
